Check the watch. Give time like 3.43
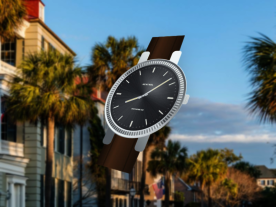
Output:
8.08
